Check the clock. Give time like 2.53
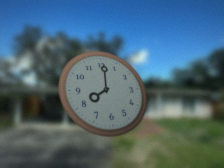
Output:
8.01
